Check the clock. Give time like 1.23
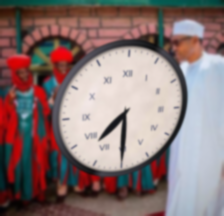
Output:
7.30
